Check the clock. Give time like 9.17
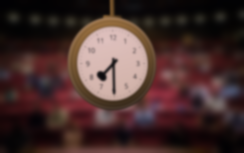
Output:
7.30
